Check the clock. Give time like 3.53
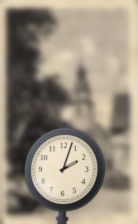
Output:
2.03
